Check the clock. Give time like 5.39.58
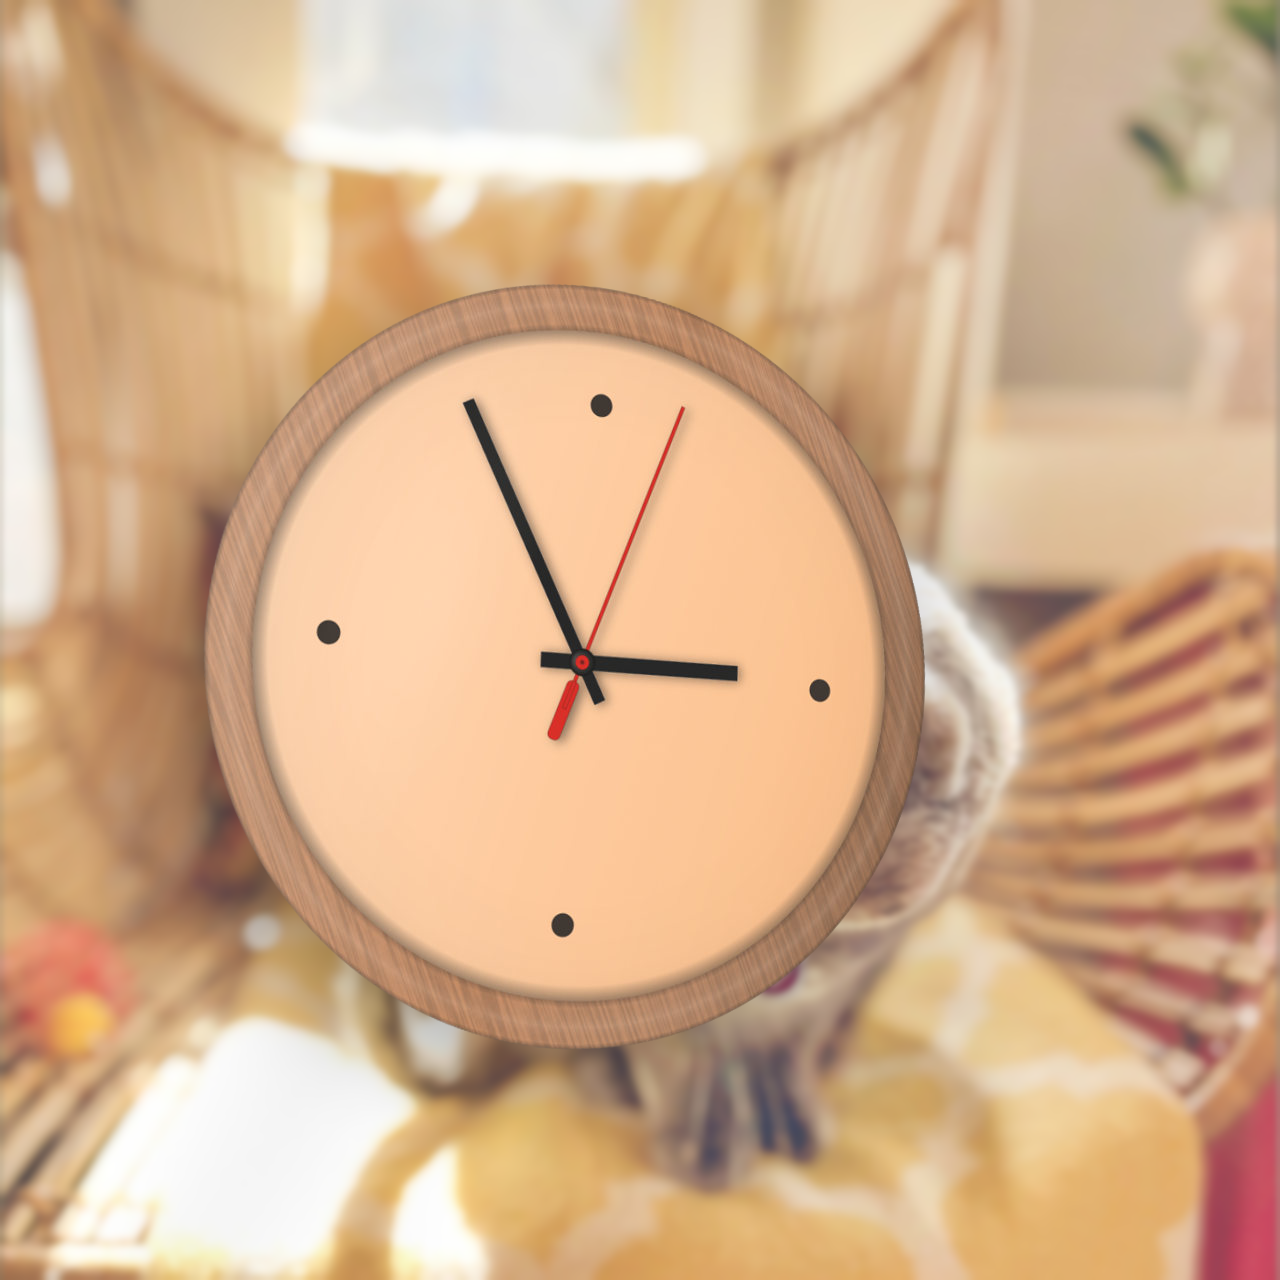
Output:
2.55.03
